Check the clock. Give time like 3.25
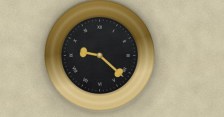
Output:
9.22
